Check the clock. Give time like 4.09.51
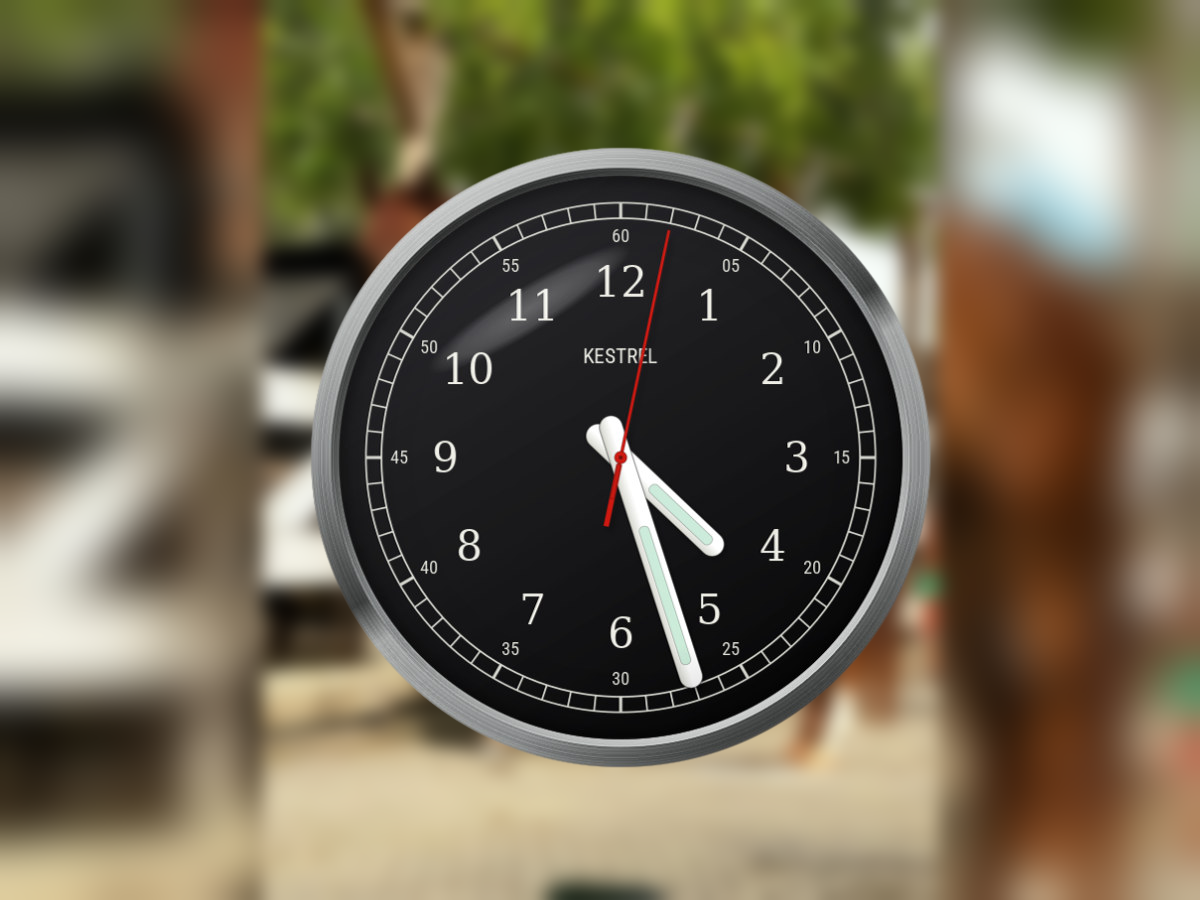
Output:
4.27.02
